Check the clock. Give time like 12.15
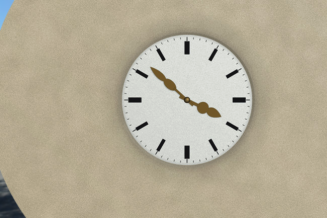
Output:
3.52
